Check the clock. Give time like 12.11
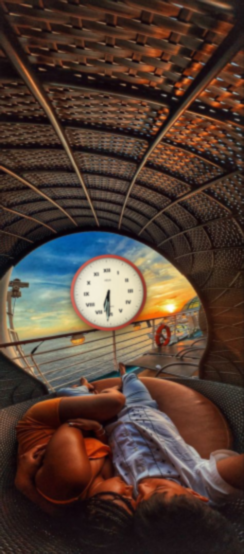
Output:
6.31
